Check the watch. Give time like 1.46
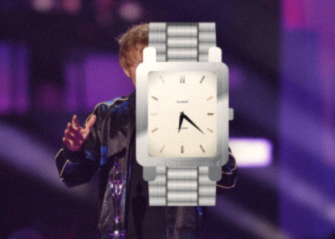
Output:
6.22
